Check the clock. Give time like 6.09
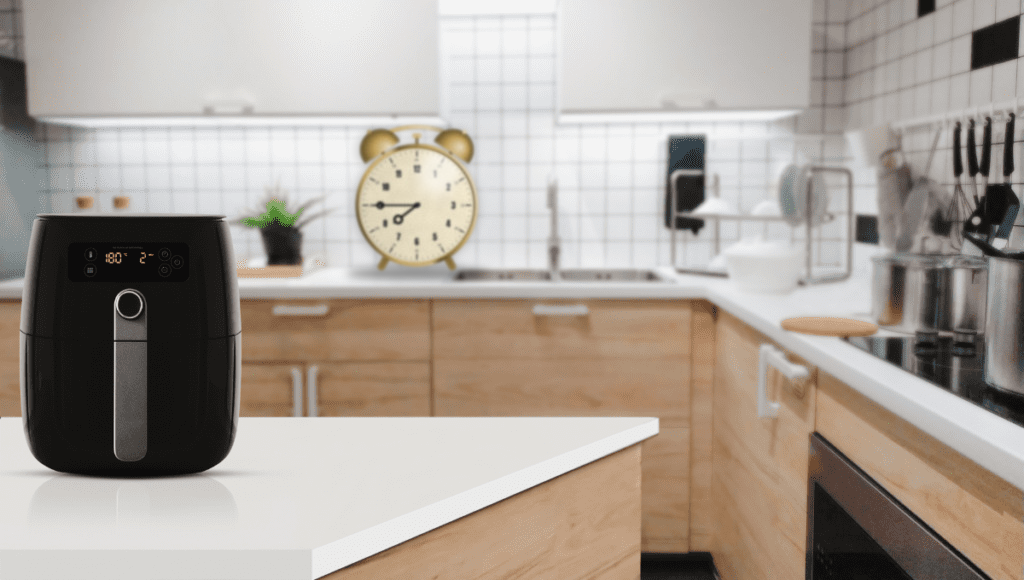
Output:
7.45
